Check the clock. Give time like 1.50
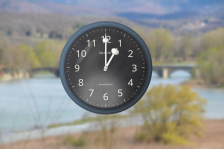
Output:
1.00
